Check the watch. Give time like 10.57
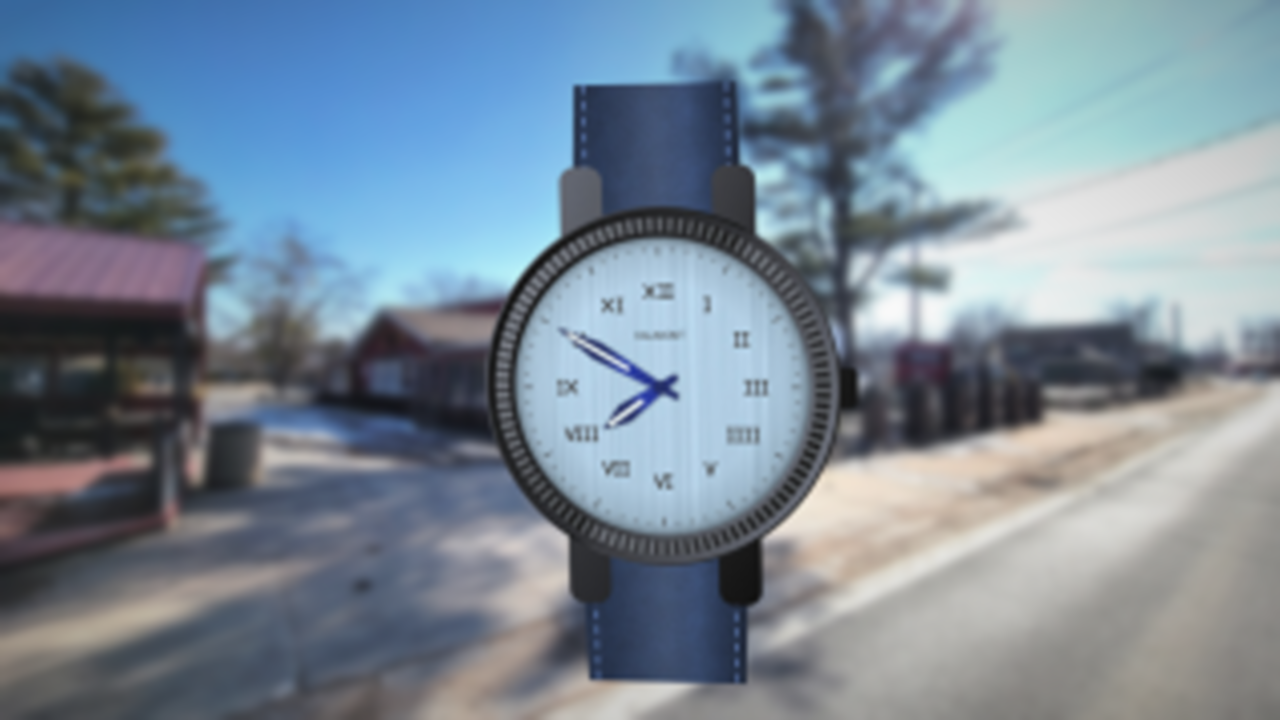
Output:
7.50
